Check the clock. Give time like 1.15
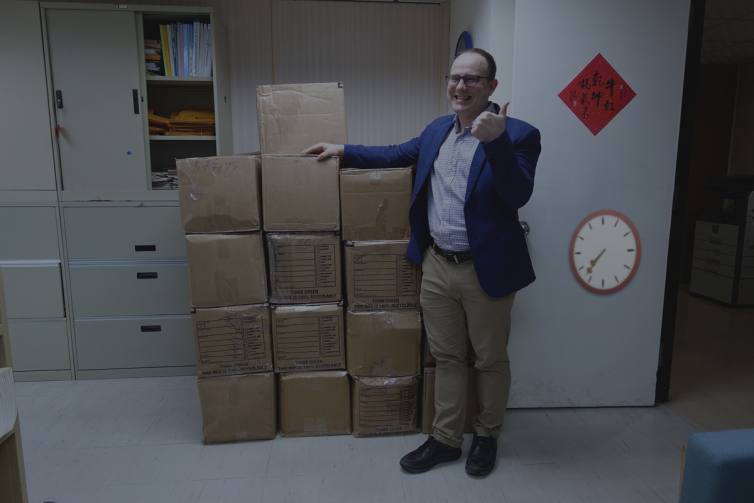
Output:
7.37
